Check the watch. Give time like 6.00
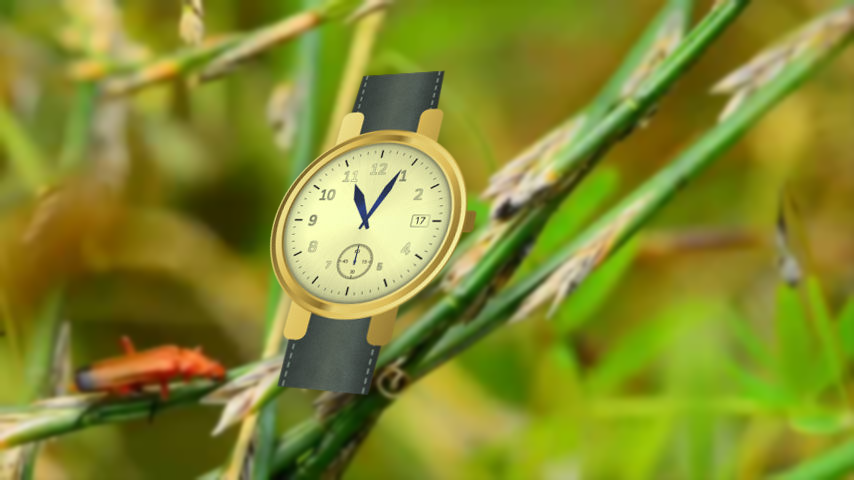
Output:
11.04
